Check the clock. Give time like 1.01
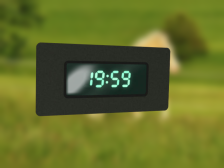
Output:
19.59
